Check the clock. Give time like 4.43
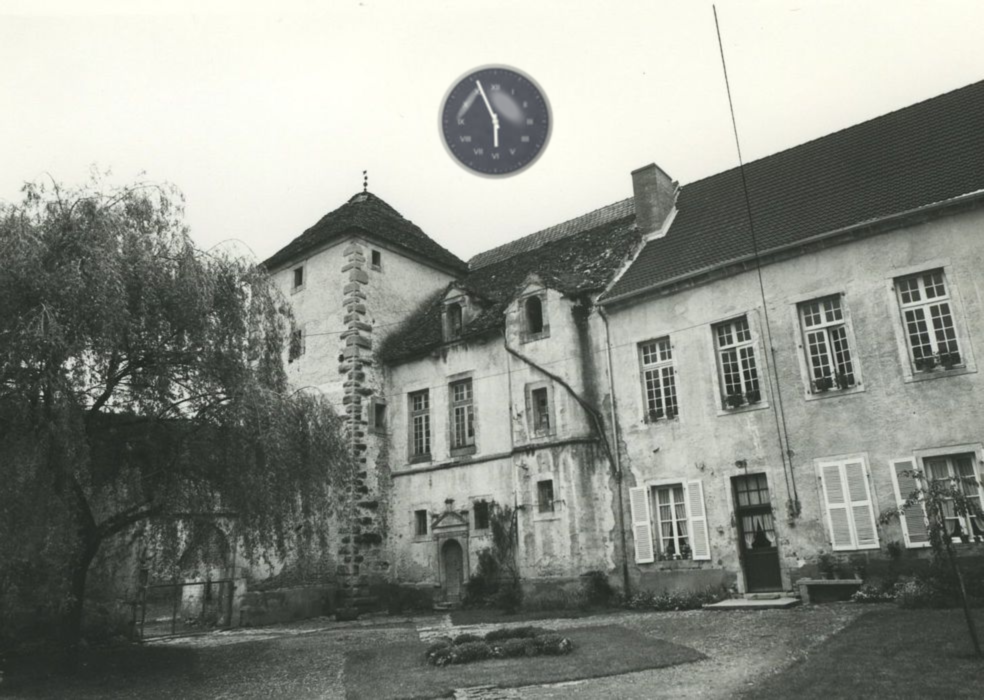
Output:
5.56
